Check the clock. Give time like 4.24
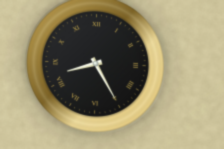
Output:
8.25
